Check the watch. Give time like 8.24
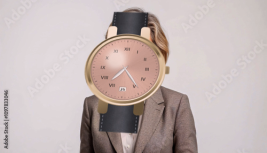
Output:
7.24
